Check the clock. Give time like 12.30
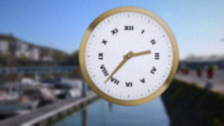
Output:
2.37
